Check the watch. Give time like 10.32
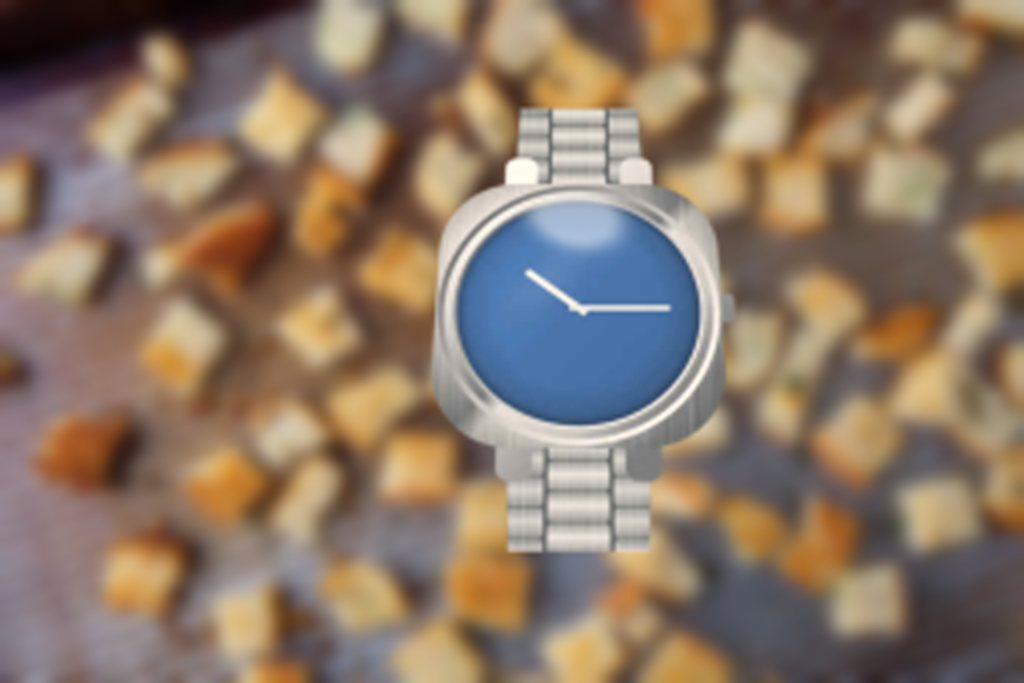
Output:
10.15
